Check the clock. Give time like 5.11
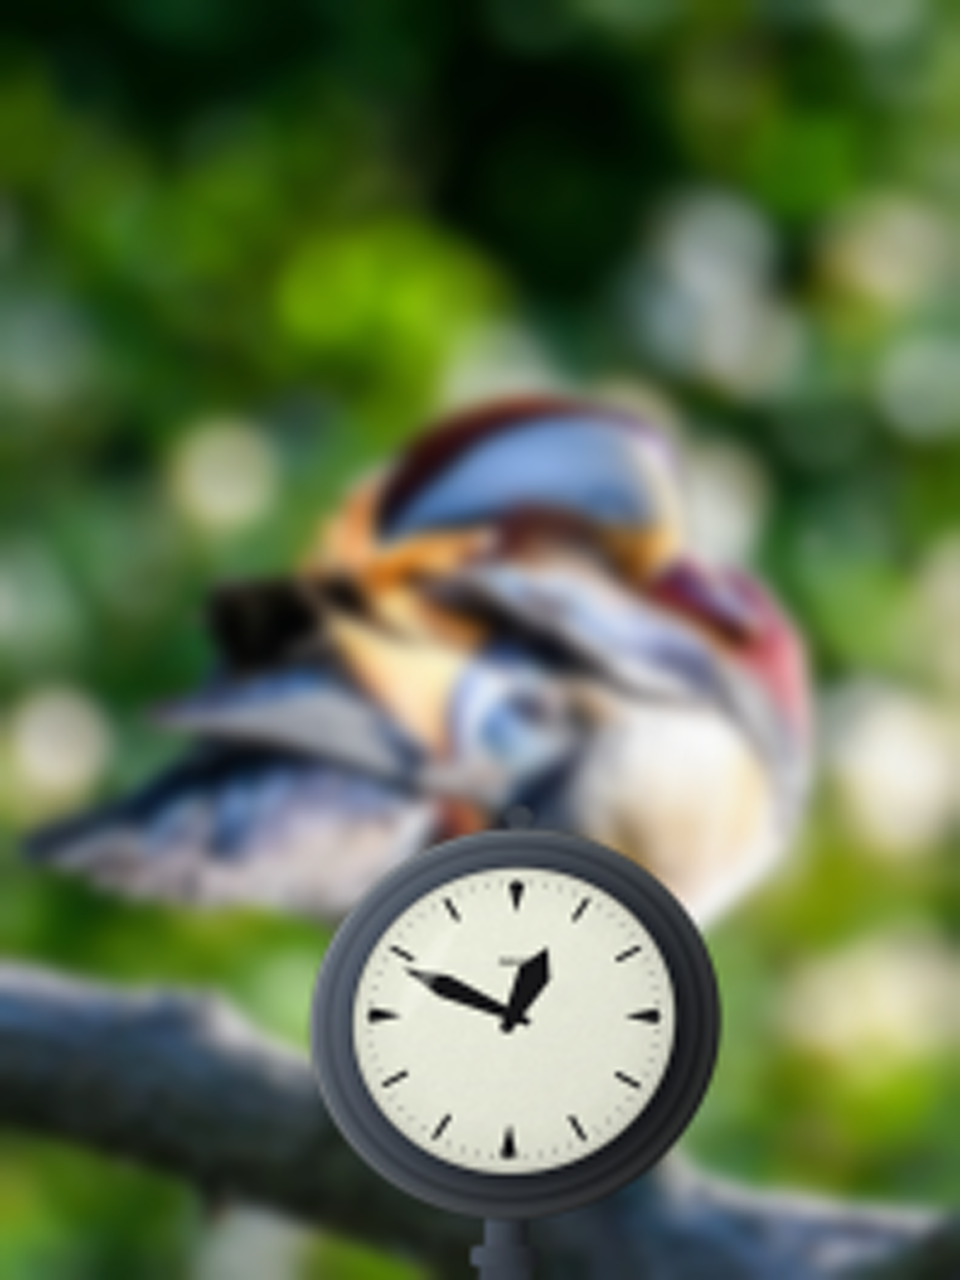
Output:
12.49
